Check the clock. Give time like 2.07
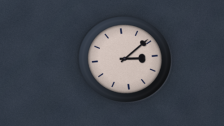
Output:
3.09
